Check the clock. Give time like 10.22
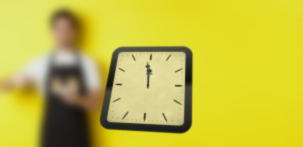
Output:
11.59
